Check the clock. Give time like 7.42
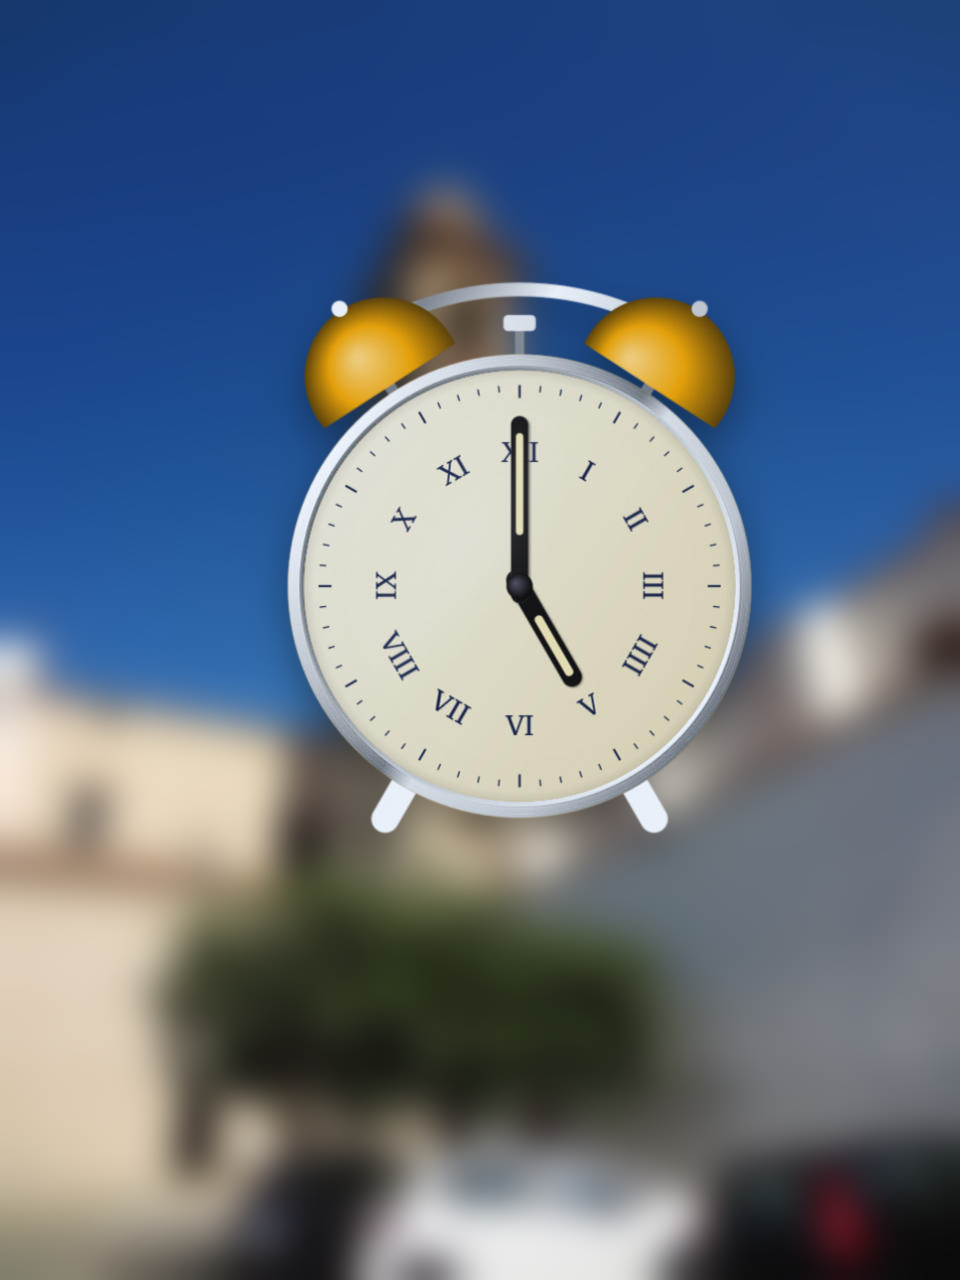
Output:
5.00
